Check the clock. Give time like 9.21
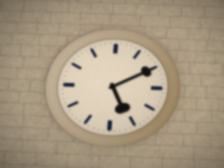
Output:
5.10
